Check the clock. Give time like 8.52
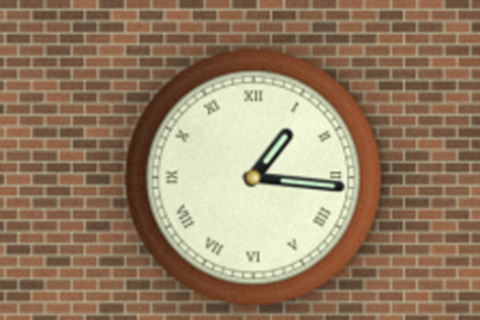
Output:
1.16
